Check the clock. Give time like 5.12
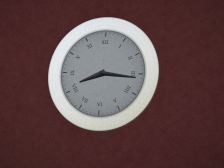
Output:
8.16
